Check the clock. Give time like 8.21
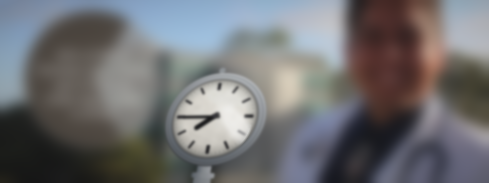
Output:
7.45
